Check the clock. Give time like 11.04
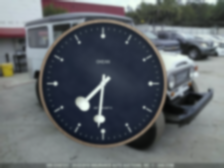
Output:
7.31
